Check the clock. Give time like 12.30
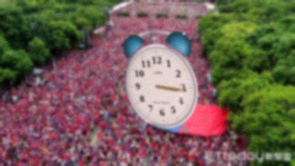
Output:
3.16
